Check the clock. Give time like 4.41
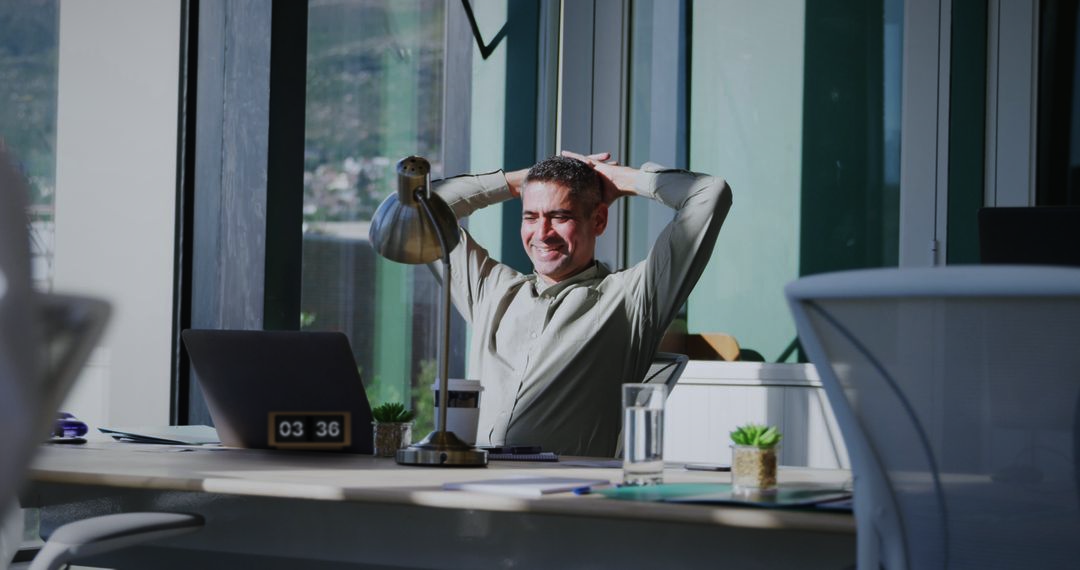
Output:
3.36
